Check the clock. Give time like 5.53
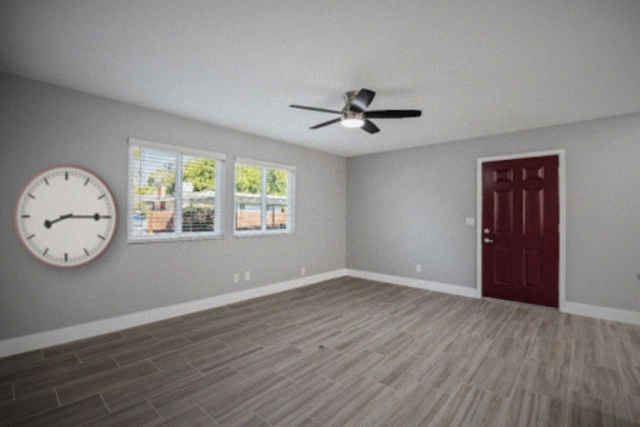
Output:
8.15
